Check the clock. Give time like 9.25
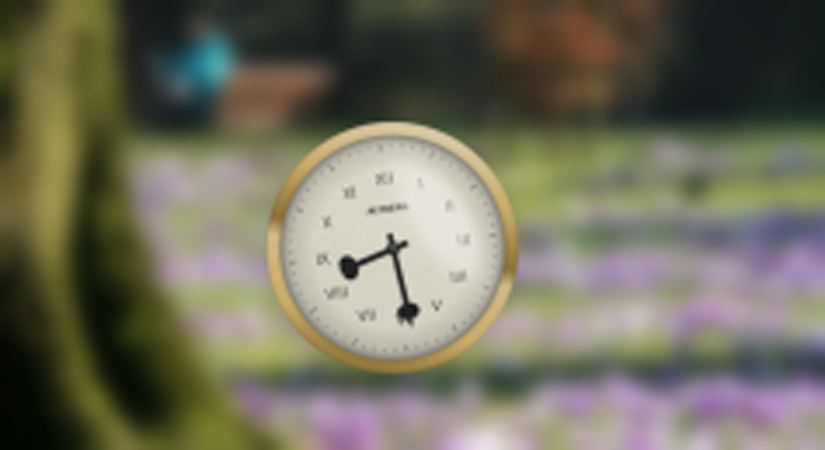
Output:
8.29
